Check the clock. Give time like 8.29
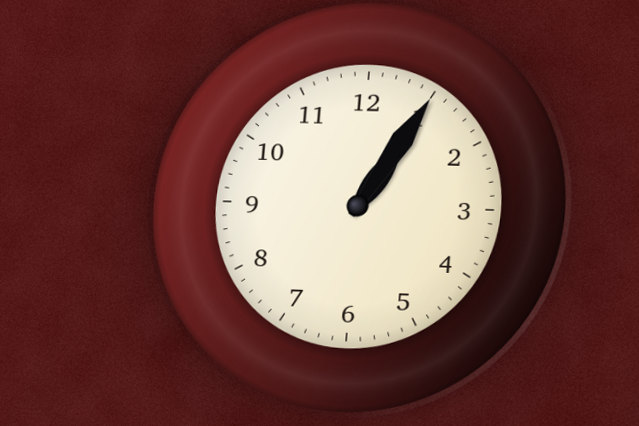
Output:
1.05
